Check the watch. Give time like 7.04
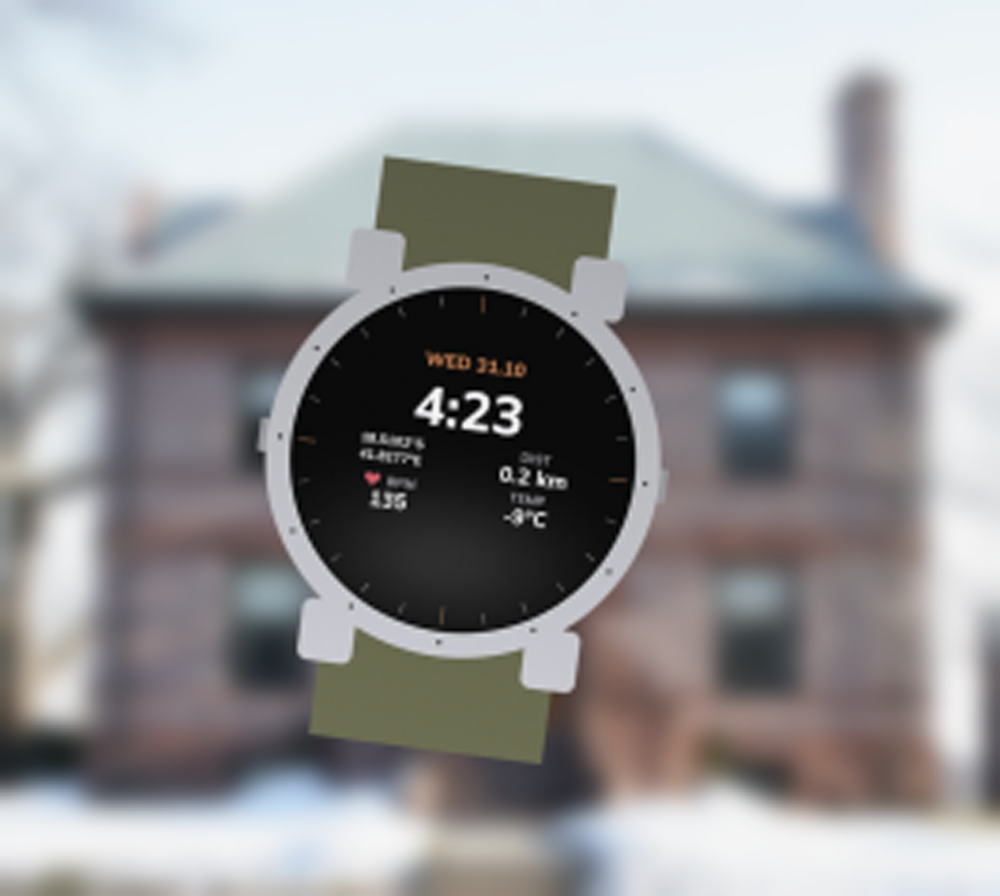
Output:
4.23
